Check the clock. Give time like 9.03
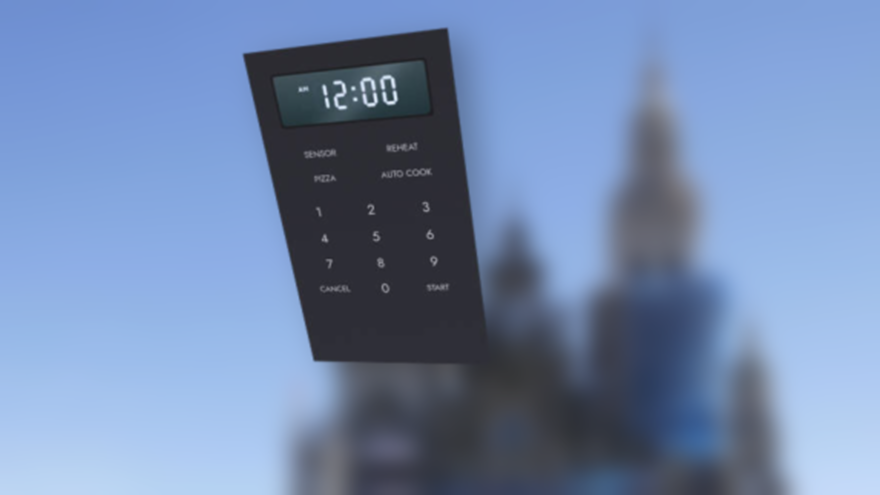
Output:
12.00
